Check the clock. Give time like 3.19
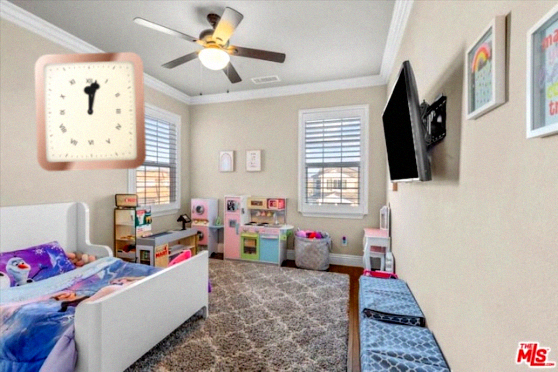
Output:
12.02
